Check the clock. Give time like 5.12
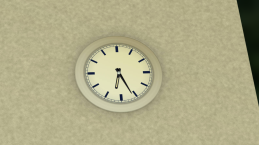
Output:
6.26
